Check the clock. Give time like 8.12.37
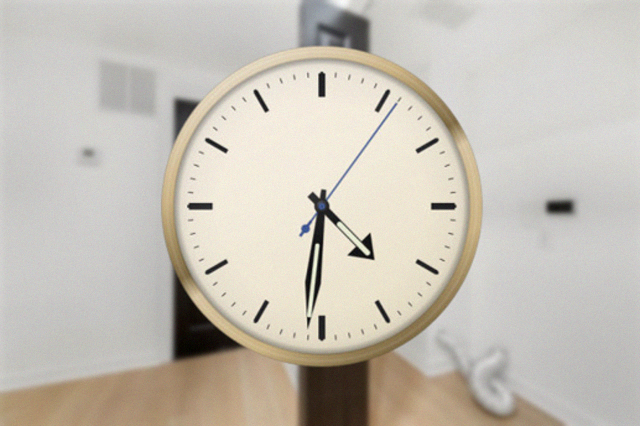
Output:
4.31.06
